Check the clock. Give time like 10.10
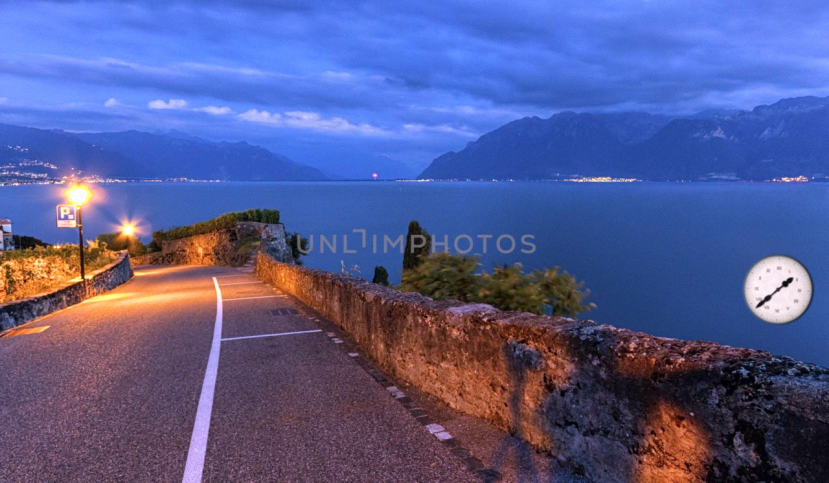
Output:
1.38
